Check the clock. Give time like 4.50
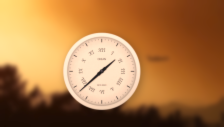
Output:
1.38
